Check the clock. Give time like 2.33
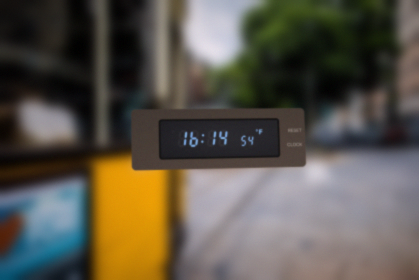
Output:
16.14
